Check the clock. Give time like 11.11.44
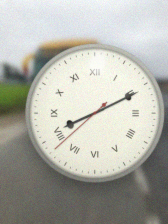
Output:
8.10.38
